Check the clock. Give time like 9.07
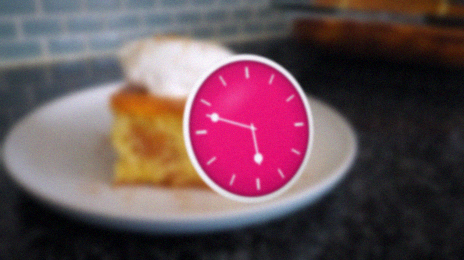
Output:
5.48
